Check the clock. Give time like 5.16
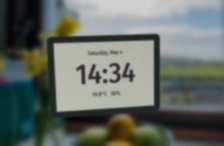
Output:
14.34
